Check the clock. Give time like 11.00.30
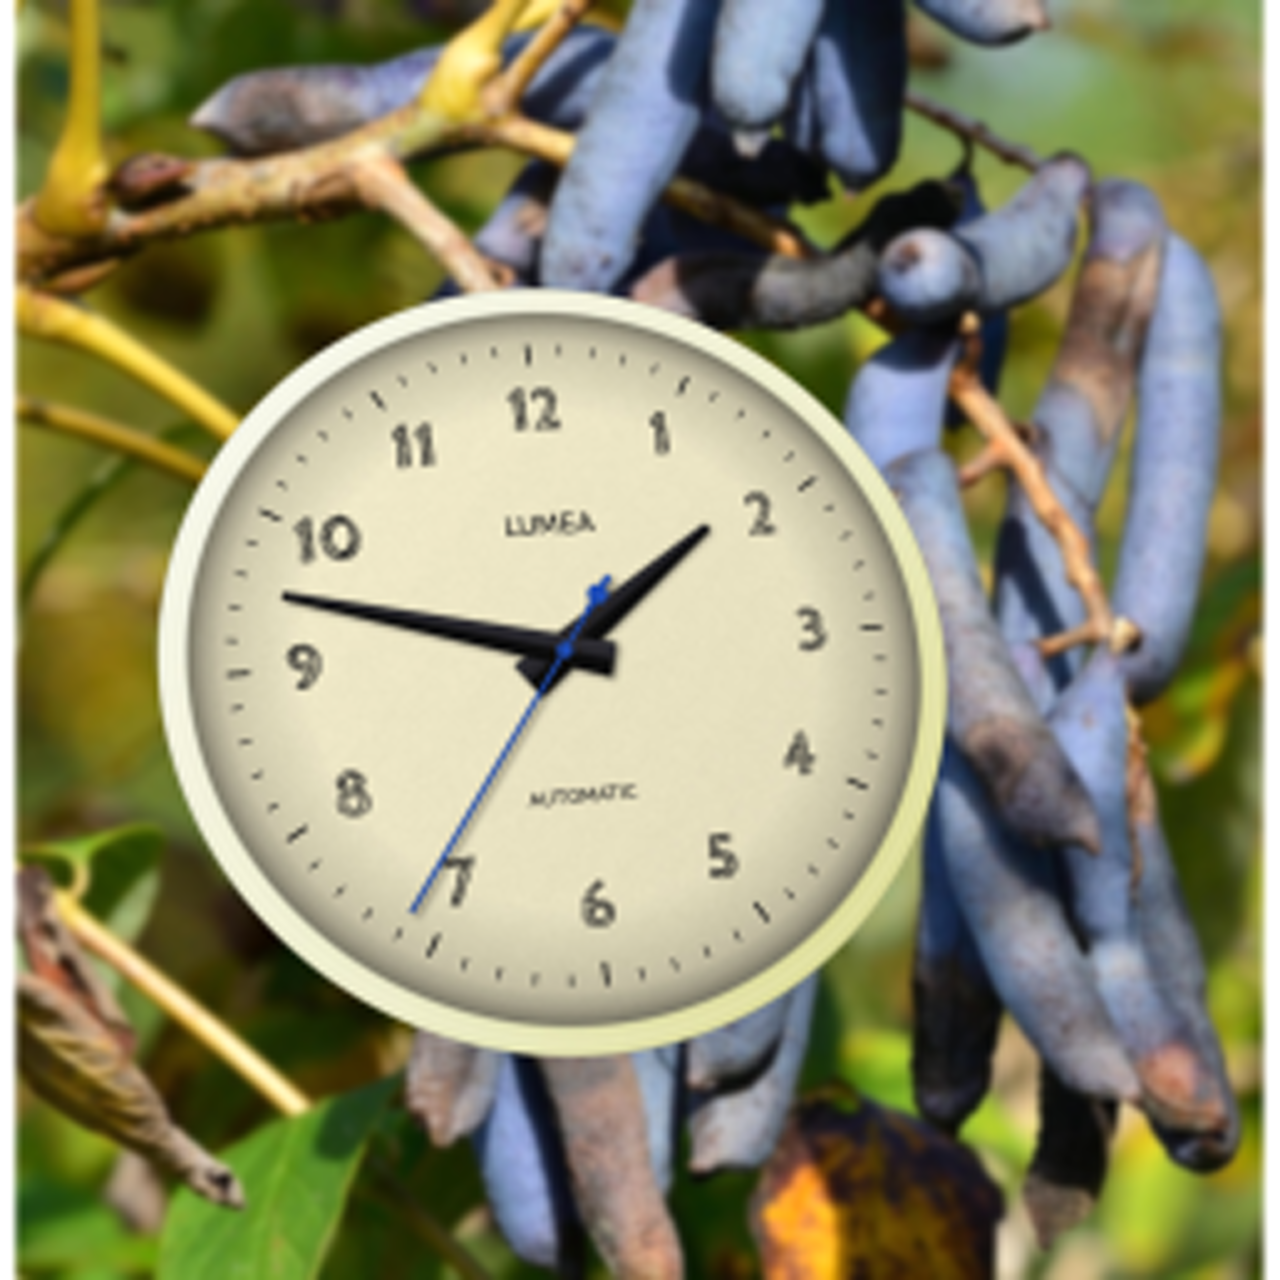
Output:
1.47.36
